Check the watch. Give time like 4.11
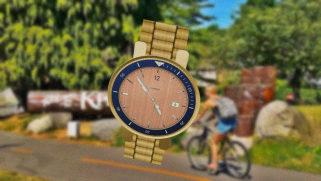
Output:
4.53
